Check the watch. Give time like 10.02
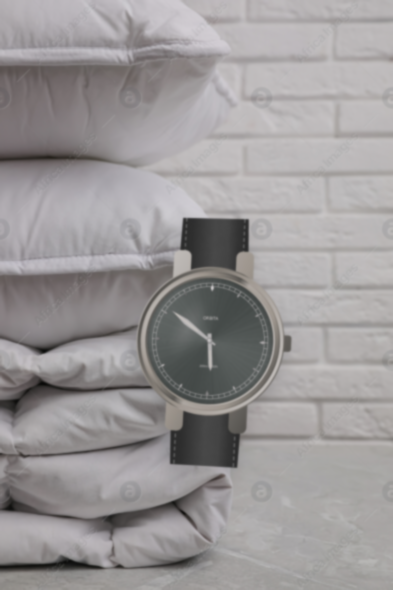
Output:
5.51
